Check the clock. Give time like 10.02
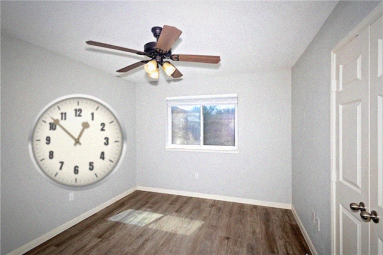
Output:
12.52
